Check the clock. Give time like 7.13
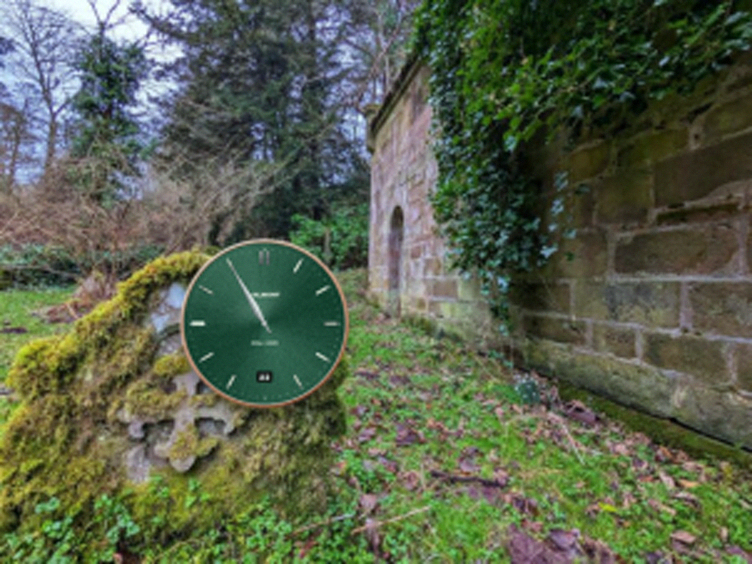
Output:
10.55
